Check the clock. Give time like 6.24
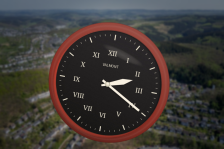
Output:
2.20
